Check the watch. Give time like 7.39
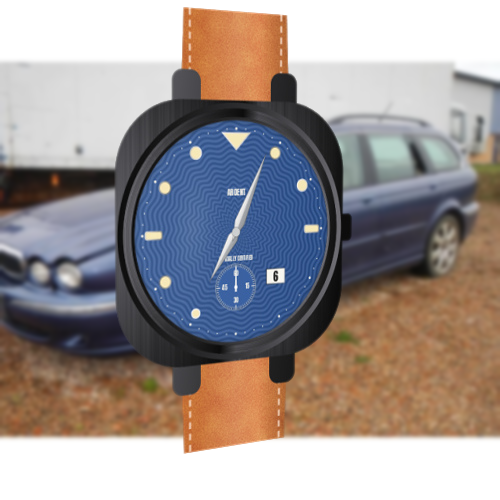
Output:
7.04
